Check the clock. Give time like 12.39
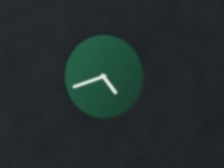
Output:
4.42
